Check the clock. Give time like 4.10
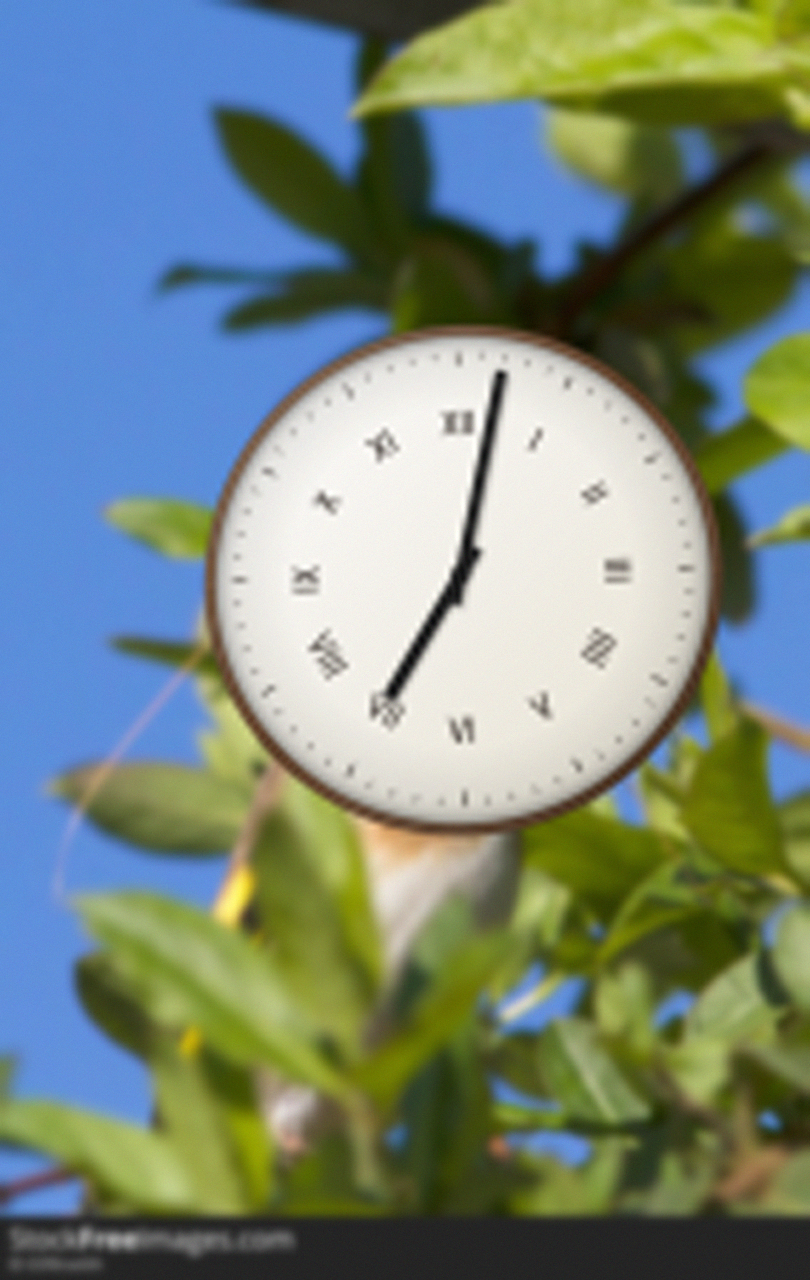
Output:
7.02
